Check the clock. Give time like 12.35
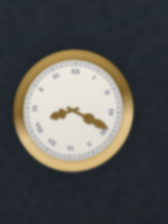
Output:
8.19
